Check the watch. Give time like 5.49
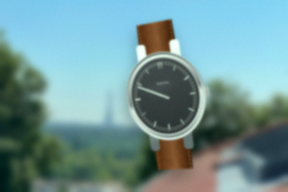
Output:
9.49
